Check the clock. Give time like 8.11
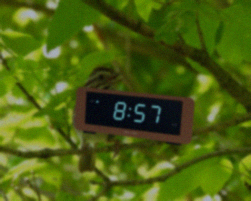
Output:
8.57
